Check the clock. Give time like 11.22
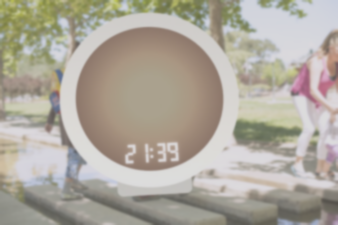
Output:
21.39
